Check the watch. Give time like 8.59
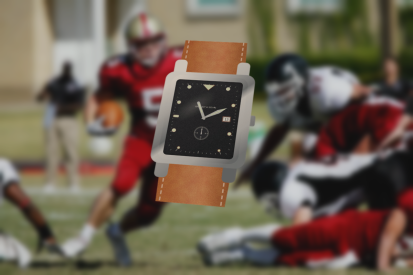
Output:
11.10
